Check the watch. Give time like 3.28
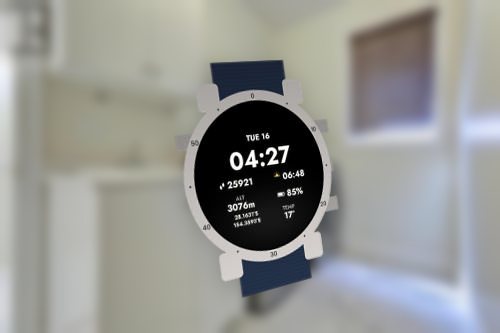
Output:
4.27
